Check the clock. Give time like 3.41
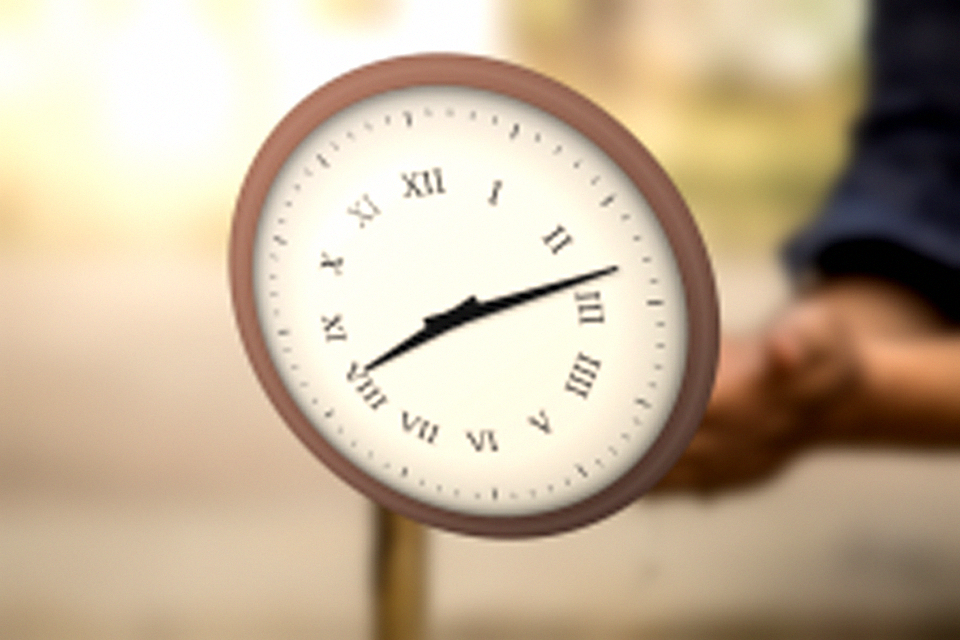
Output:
8.13
